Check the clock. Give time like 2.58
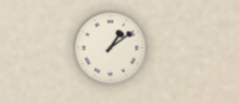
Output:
1.09
